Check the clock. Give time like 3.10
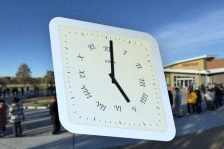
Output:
5.01
